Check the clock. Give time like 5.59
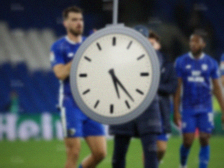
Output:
5.23
